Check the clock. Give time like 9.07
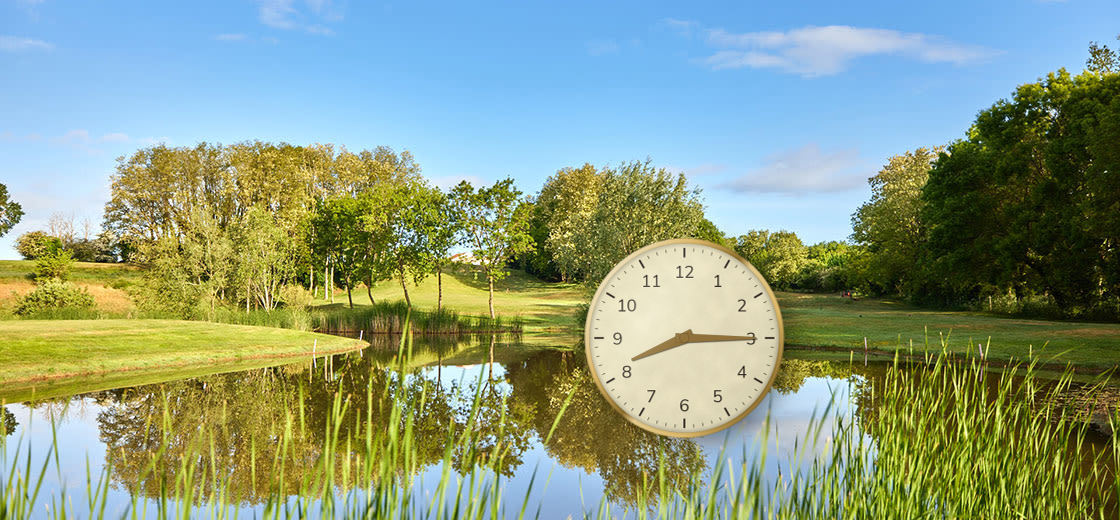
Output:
8.15
